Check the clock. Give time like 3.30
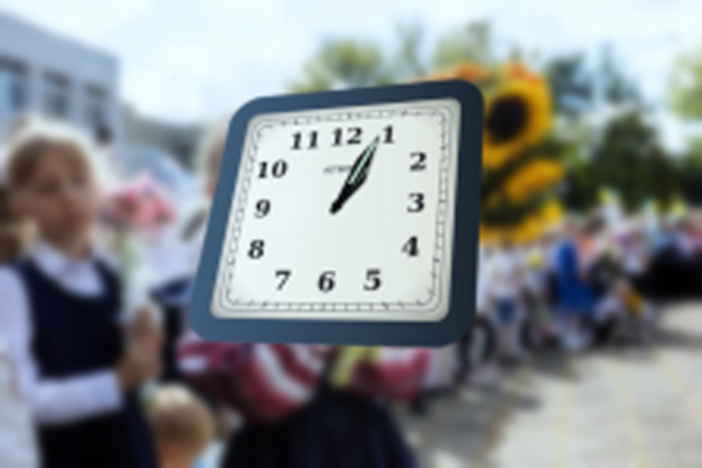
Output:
1.04
